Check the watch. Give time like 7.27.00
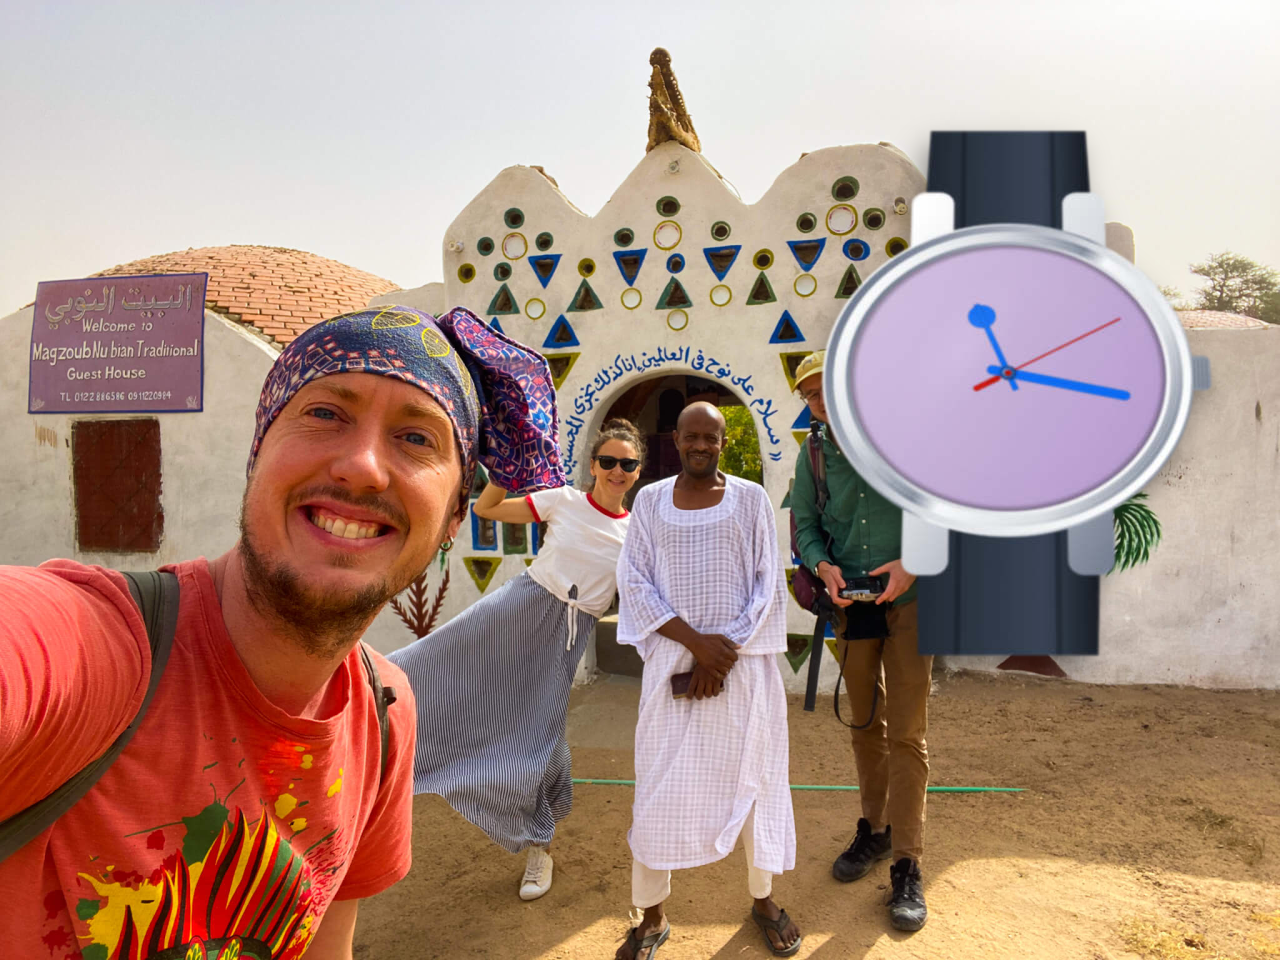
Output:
11.17.10
